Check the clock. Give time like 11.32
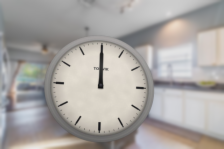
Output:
12.00
